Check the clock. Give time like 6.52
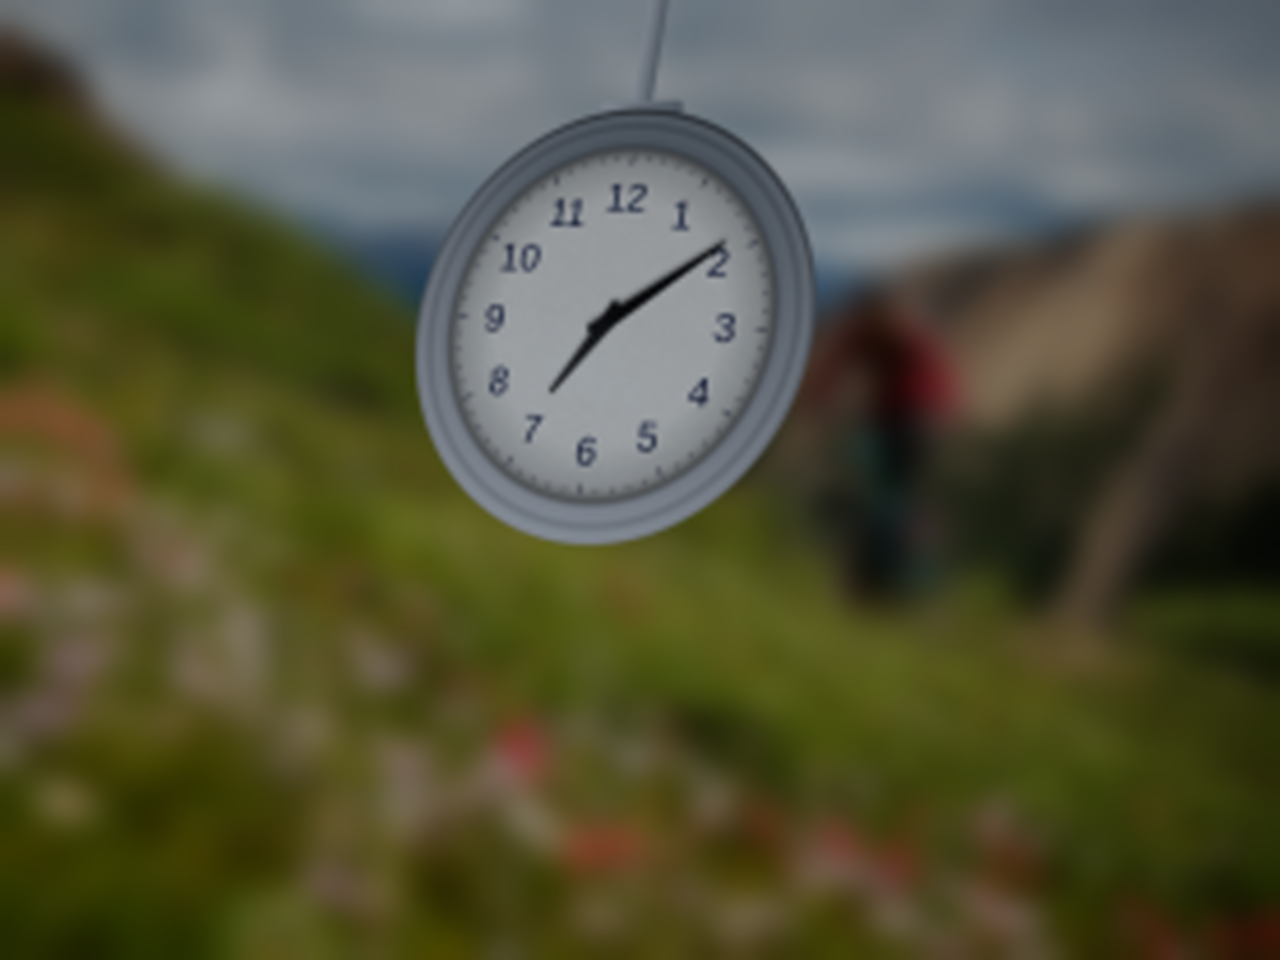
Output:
7.09
